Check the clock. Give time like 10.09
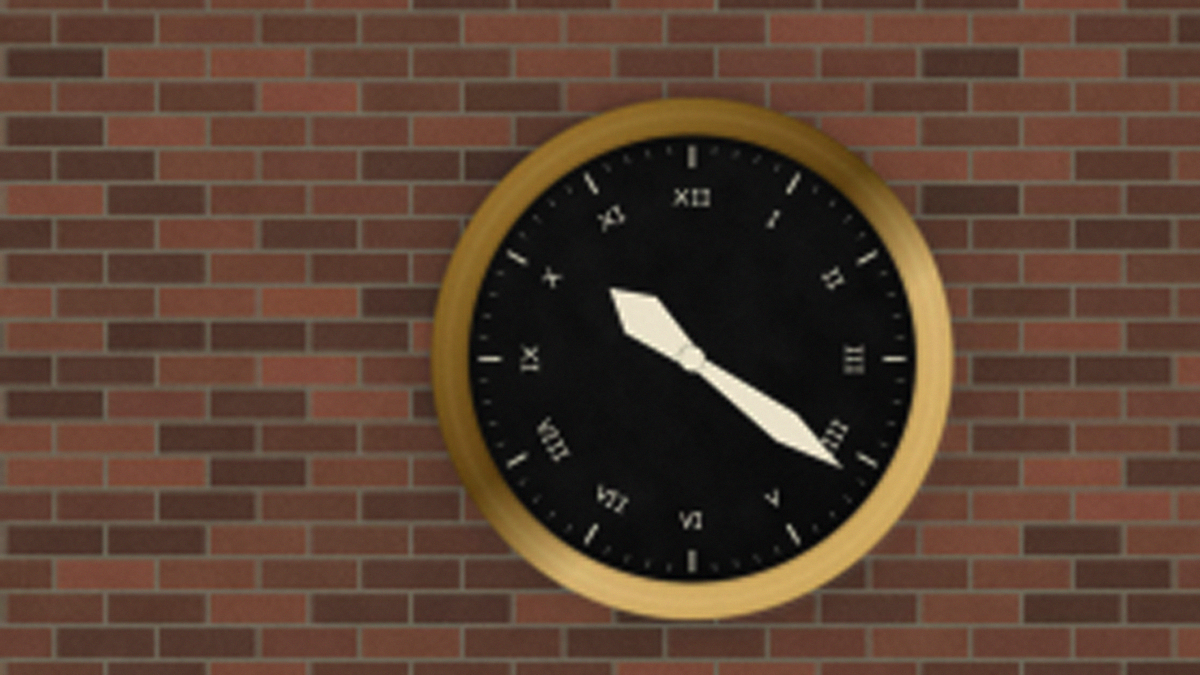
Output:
10.21
